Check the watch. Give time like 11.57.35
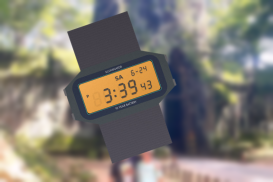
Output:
3.39.43
